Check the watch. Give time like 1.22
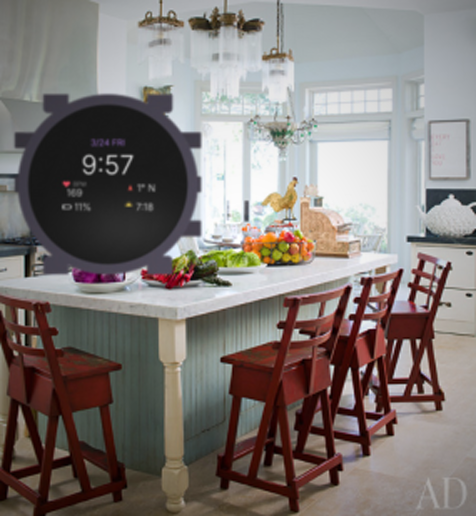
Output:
9.57
